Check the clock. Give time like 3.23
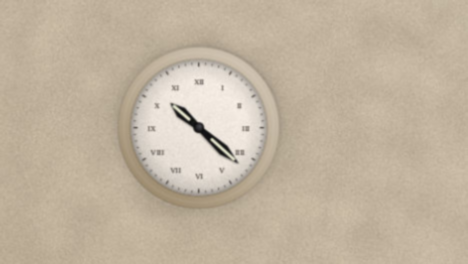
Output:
10.22
